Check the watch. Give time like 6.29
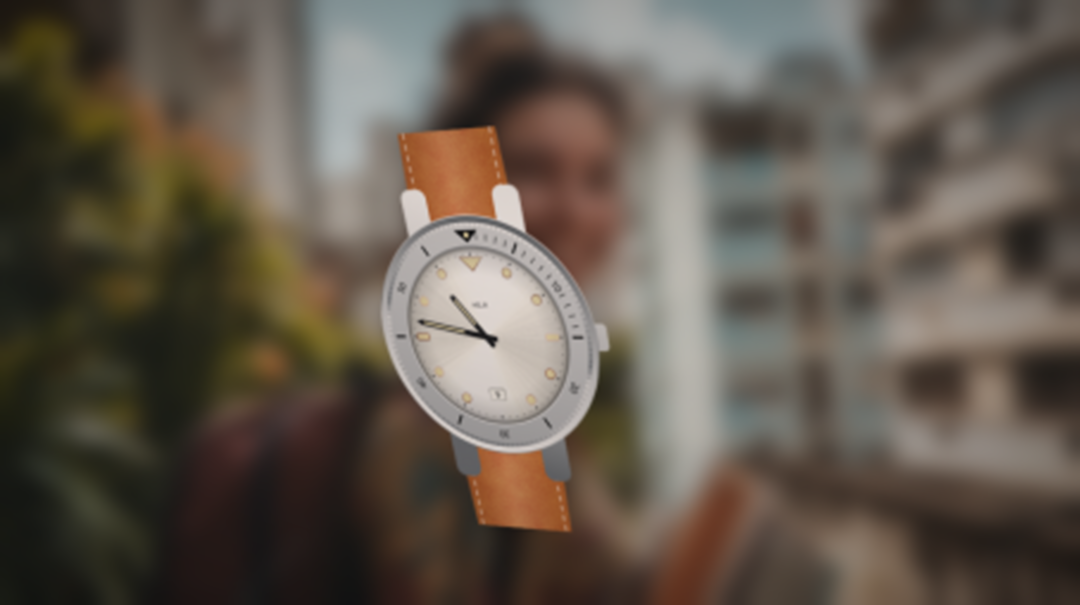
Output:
10.47
